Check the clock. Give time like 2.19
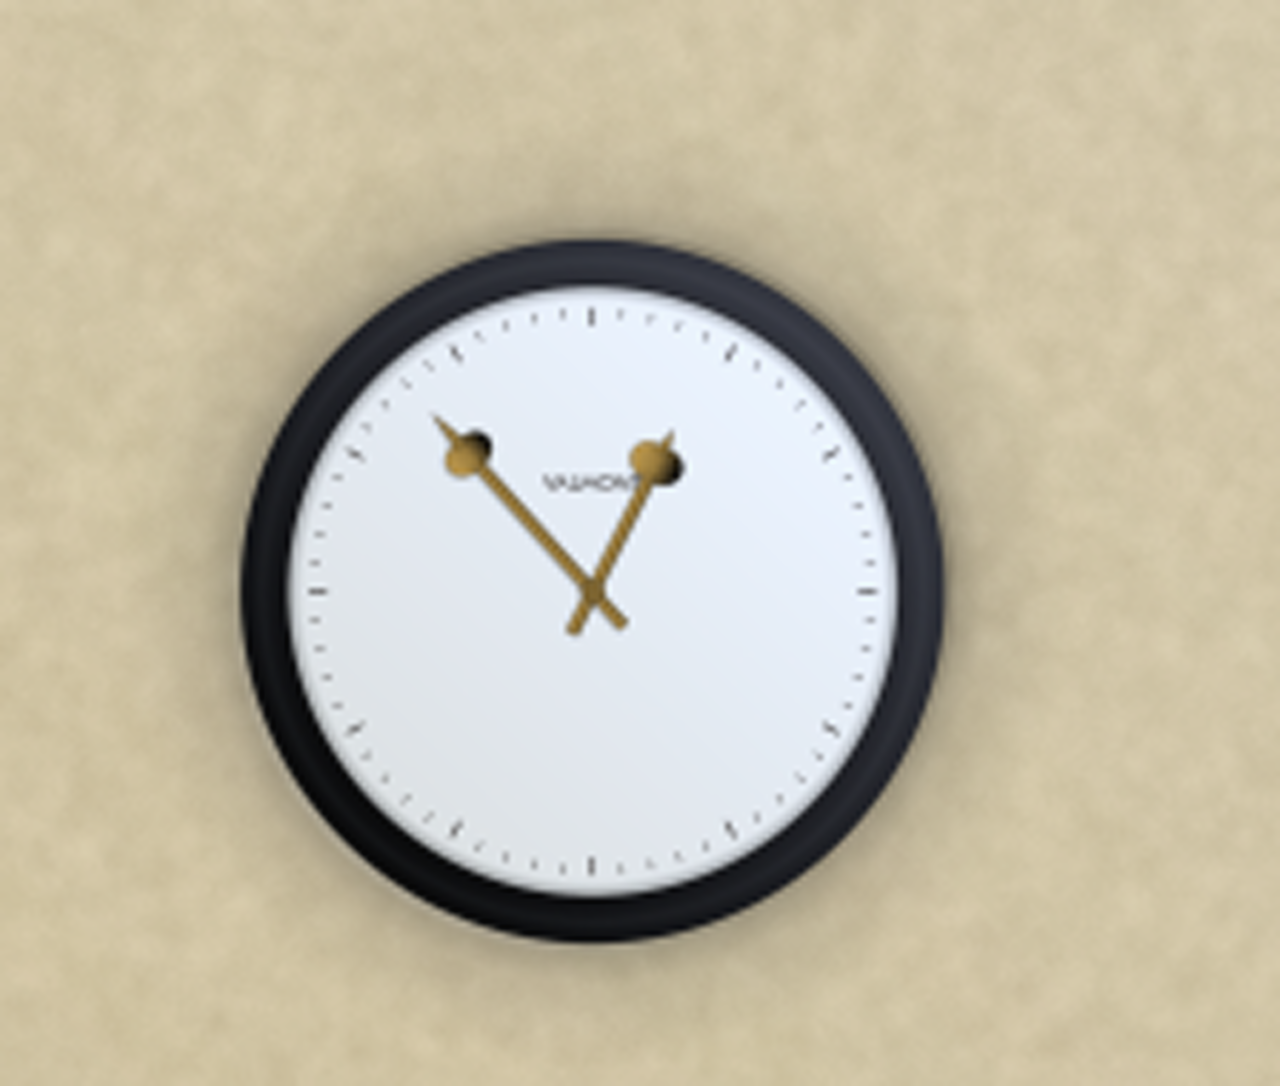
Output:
12.53
